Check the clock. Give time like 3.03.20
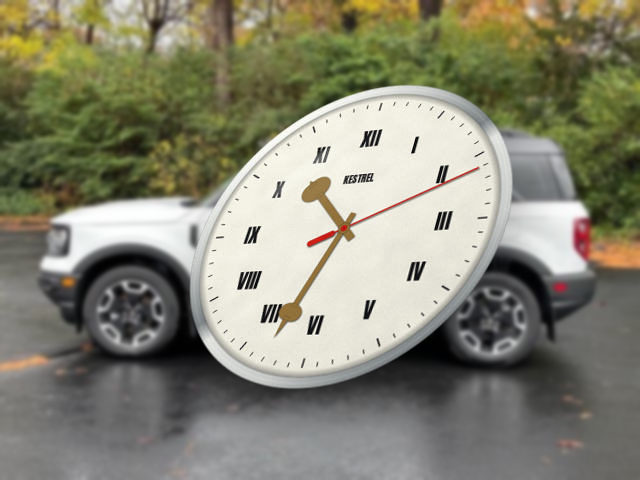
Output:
10.33.11
